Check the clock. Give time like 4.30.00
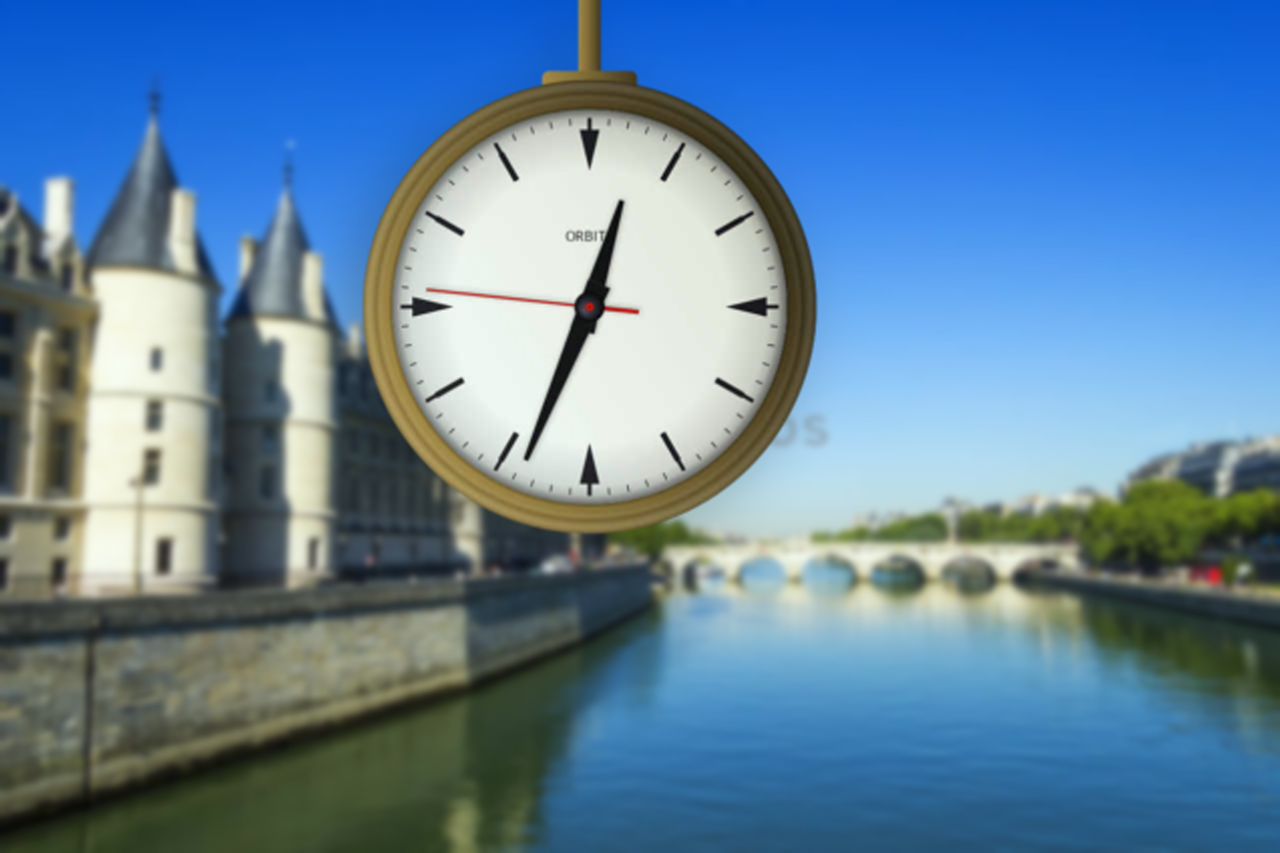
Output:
12.33.46
